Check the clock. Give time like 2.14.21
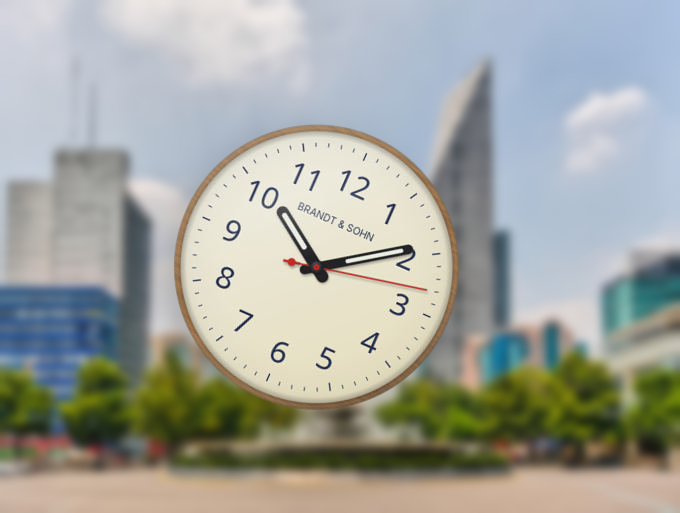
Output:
10.09.13
